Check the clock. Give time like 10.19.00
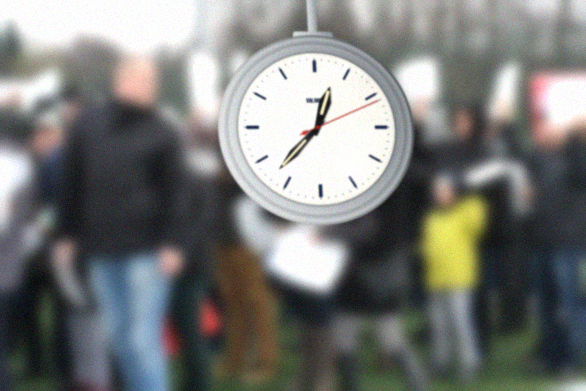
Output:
12.37.11
